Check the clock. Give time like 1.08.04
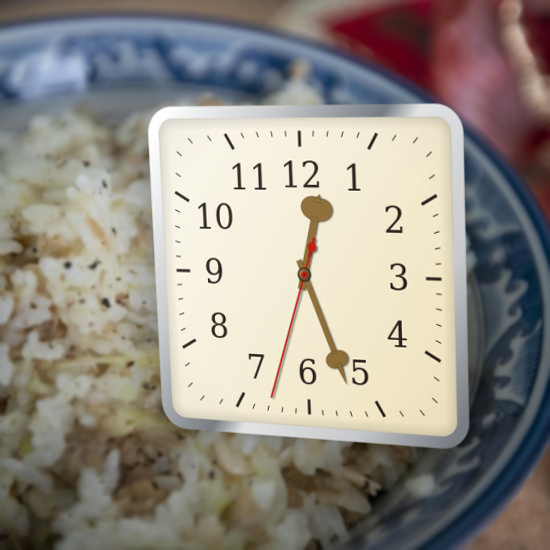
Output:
12.26.33
